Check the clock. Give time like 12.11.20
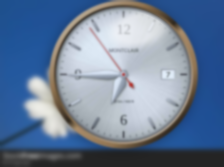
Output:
6.44.54
